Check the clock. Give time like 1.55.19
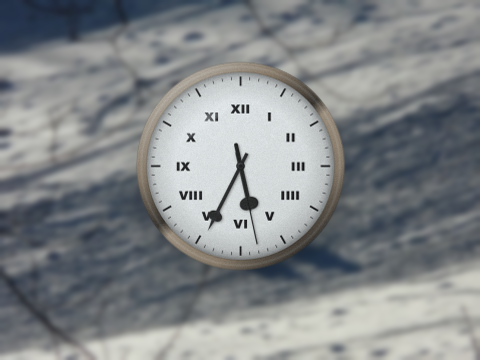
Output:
5.34.28
